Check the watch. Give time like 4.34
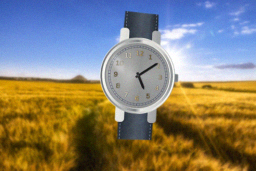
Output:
5.09
